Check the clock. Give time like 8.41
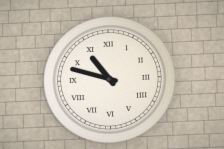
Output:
10.48
